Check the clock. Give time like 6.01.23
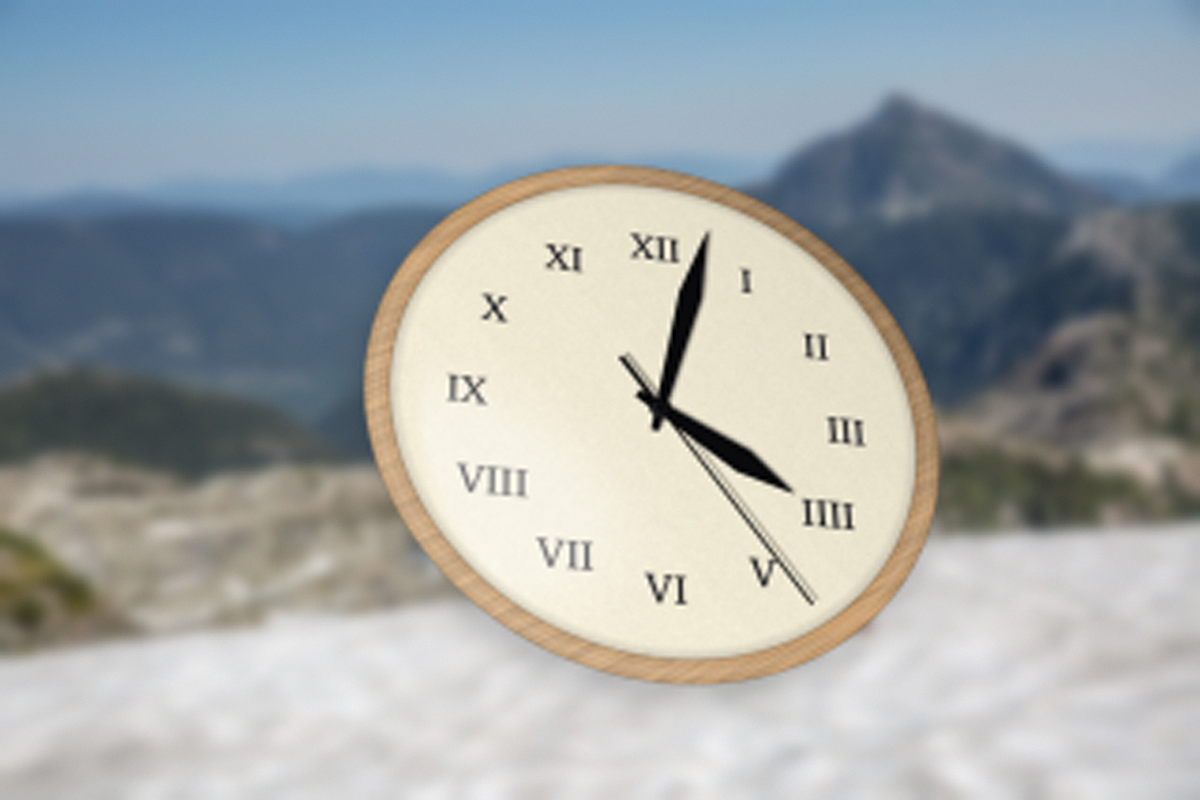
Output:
4.02.24
